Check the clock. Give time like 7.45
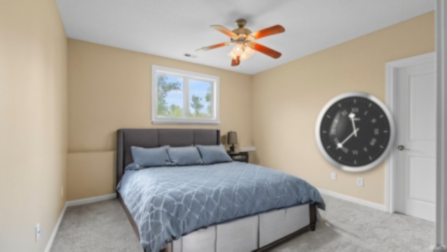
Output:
11.38
